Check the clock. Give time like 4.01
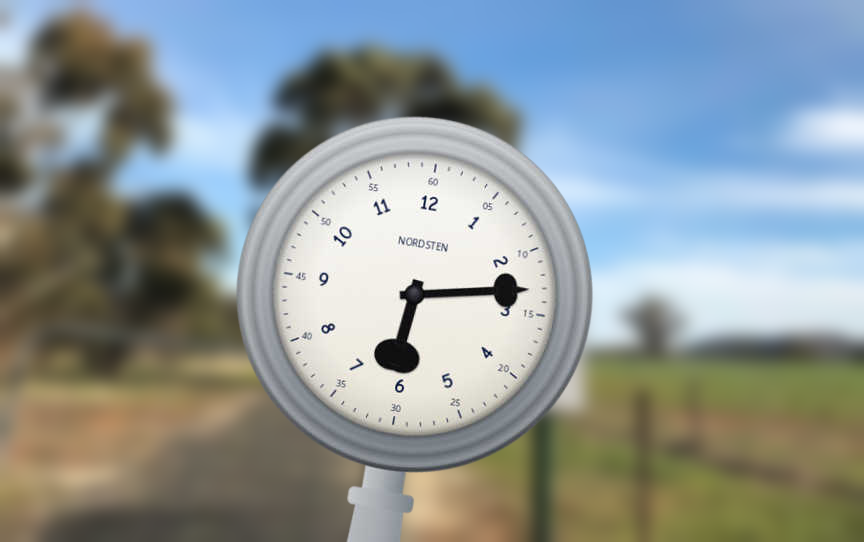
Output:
6.13
